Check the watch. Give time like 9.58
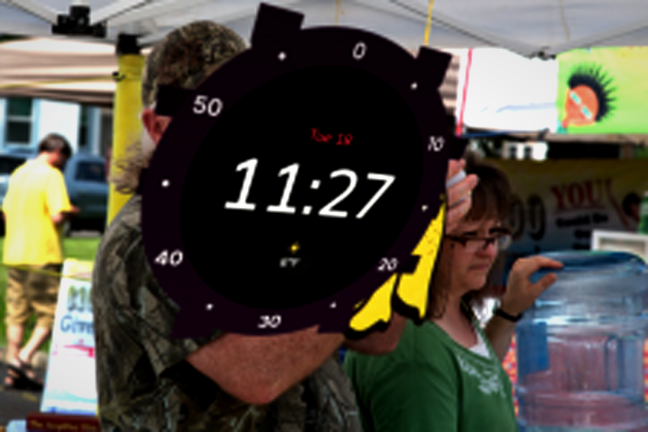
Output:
11.27
